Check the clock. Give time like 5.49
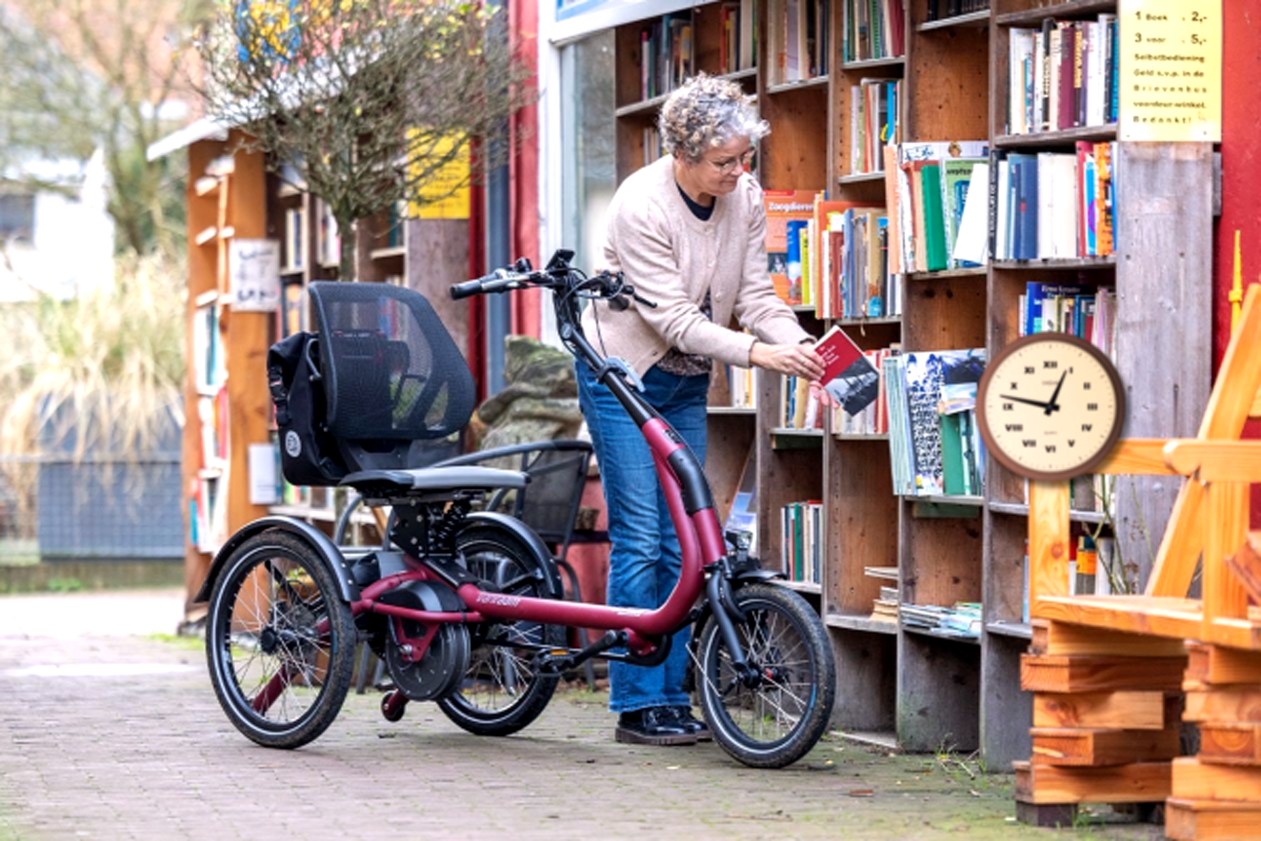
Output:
12.47
